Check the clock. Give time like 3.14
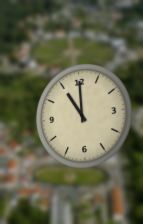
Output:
11.00
